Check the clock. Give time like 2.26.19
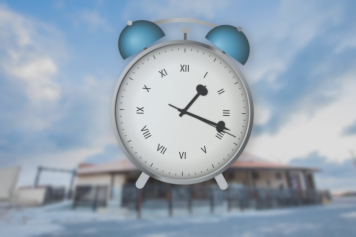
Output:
1.18.19
